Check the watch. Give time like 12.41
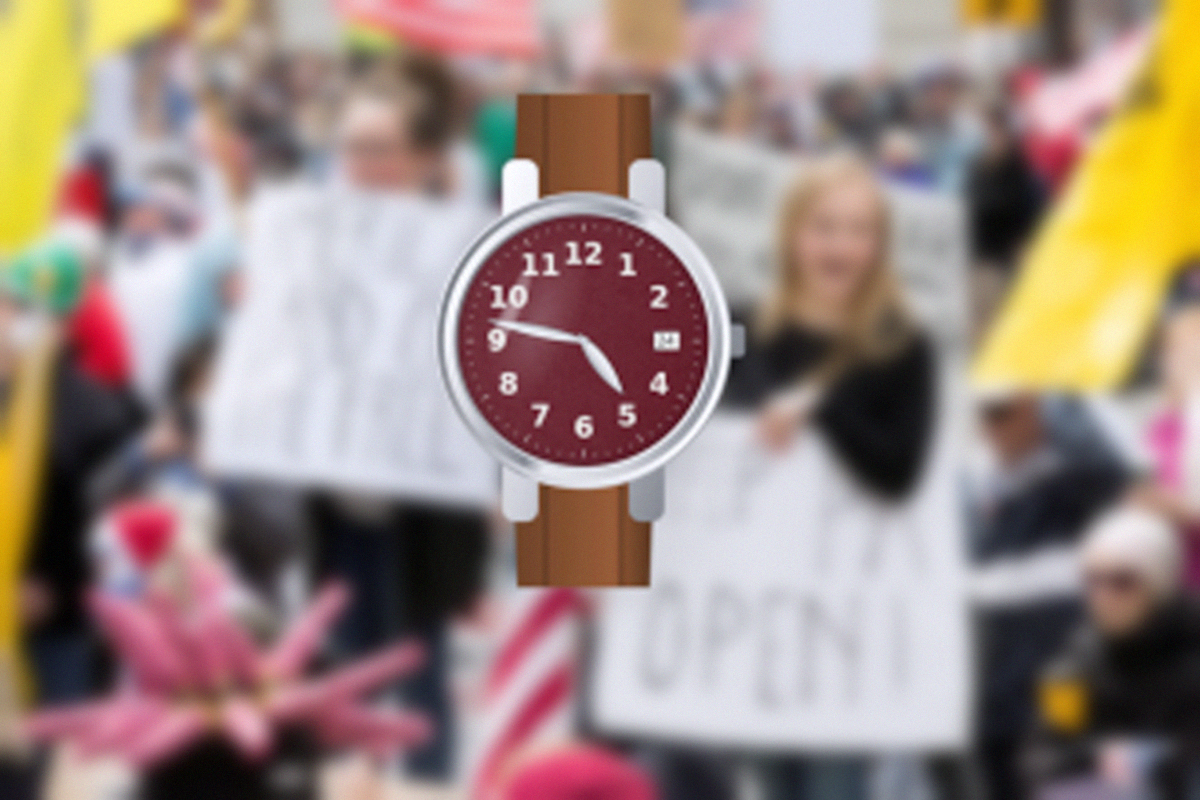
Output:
4.47
